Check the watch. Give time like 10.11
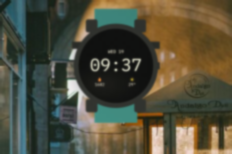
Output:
9.37
